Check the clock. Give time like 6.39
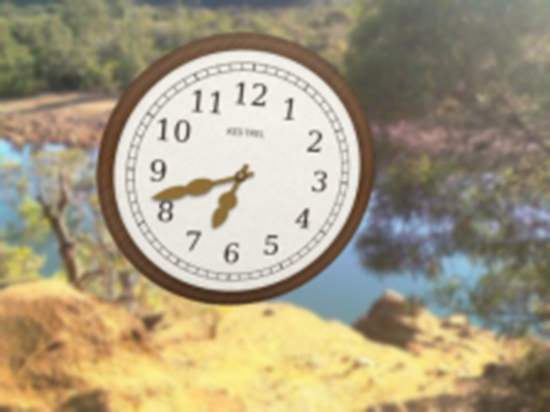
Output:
6.42
